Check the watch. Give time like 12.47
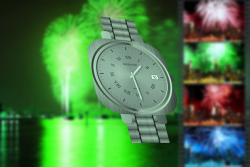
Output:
1.29
